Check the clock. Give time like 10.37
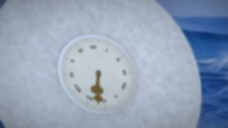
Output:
6.32
